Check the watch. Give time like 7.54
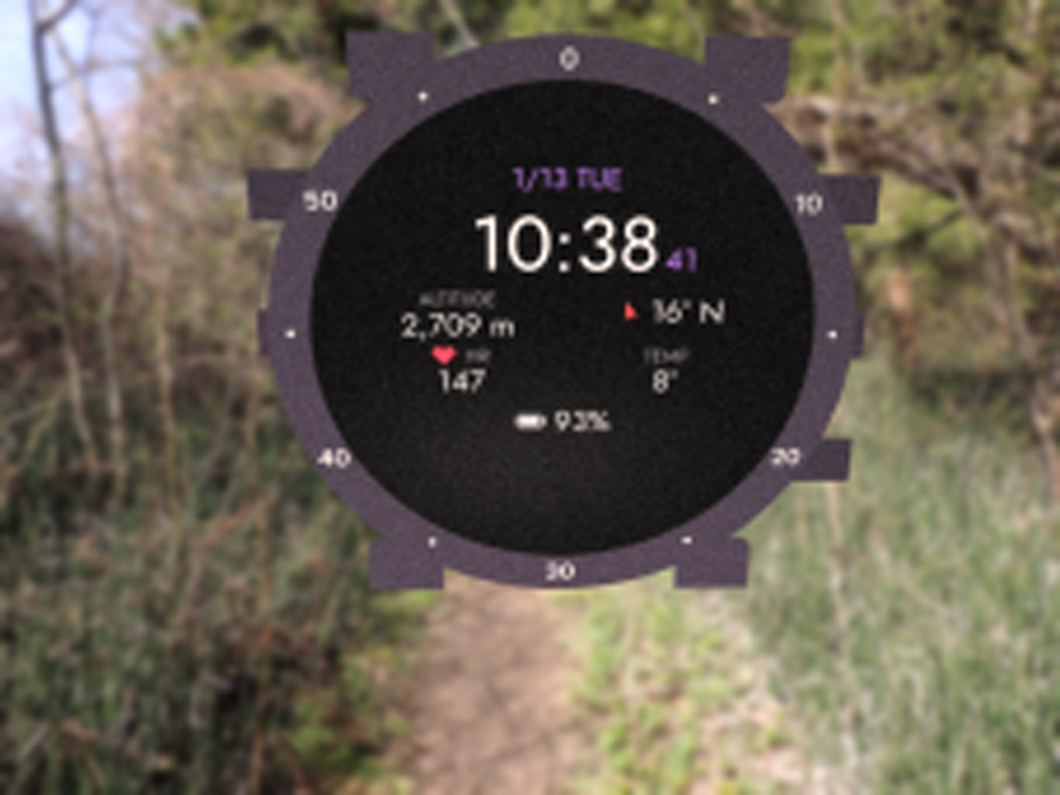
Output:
10.38
